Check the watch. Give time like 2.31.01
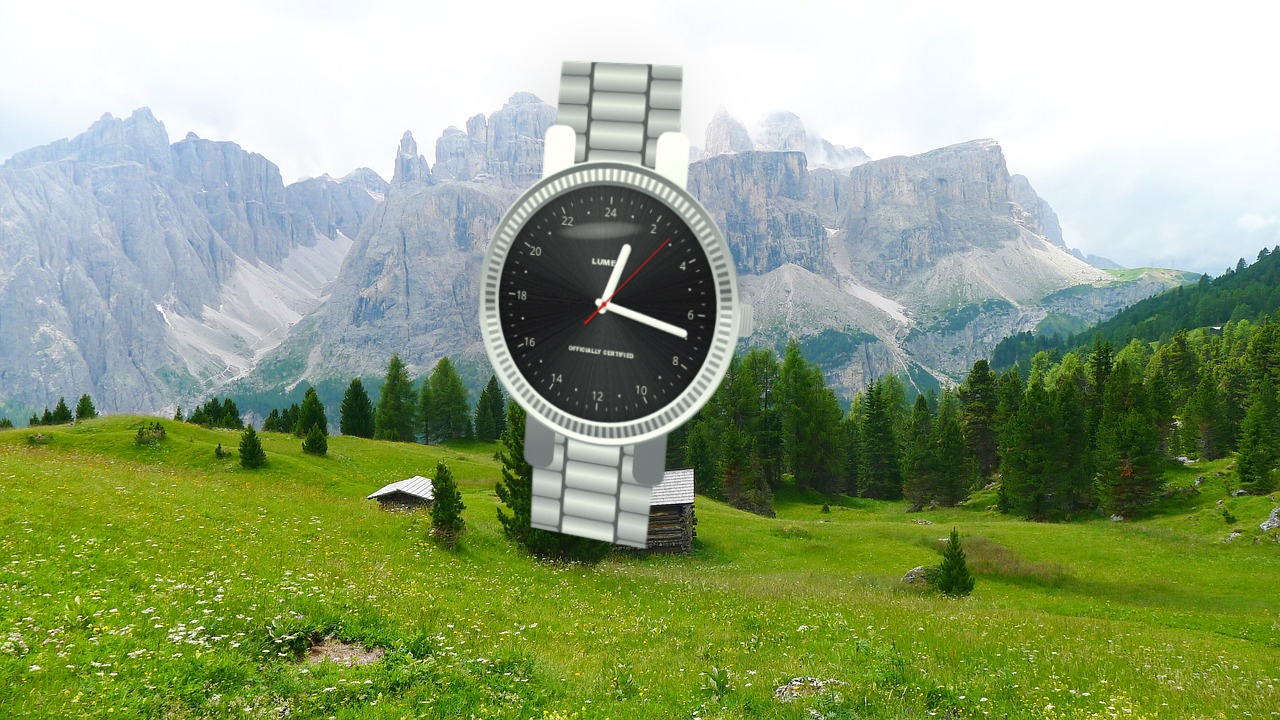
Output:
1.17.07
